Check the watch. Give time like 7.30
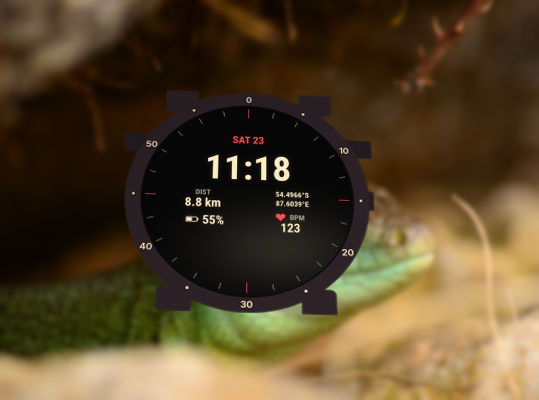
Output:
11.18
